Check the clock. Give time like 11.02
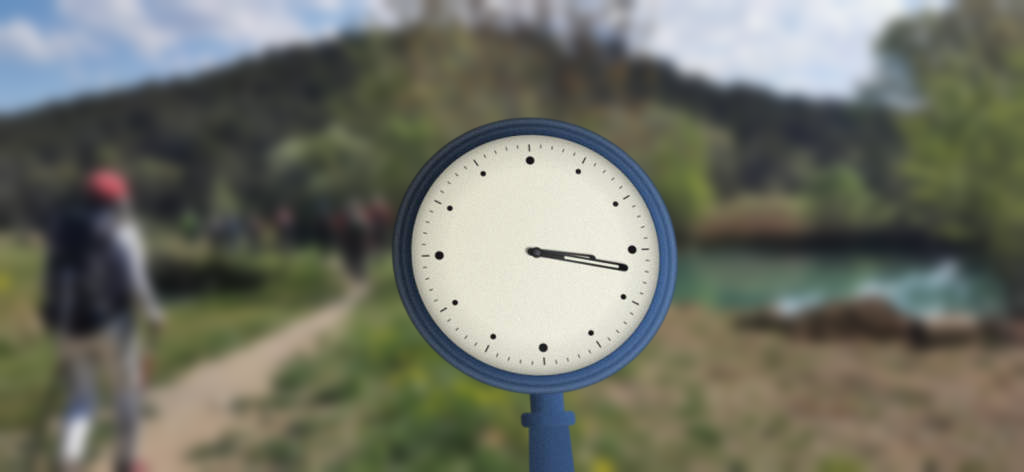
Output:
3.17
